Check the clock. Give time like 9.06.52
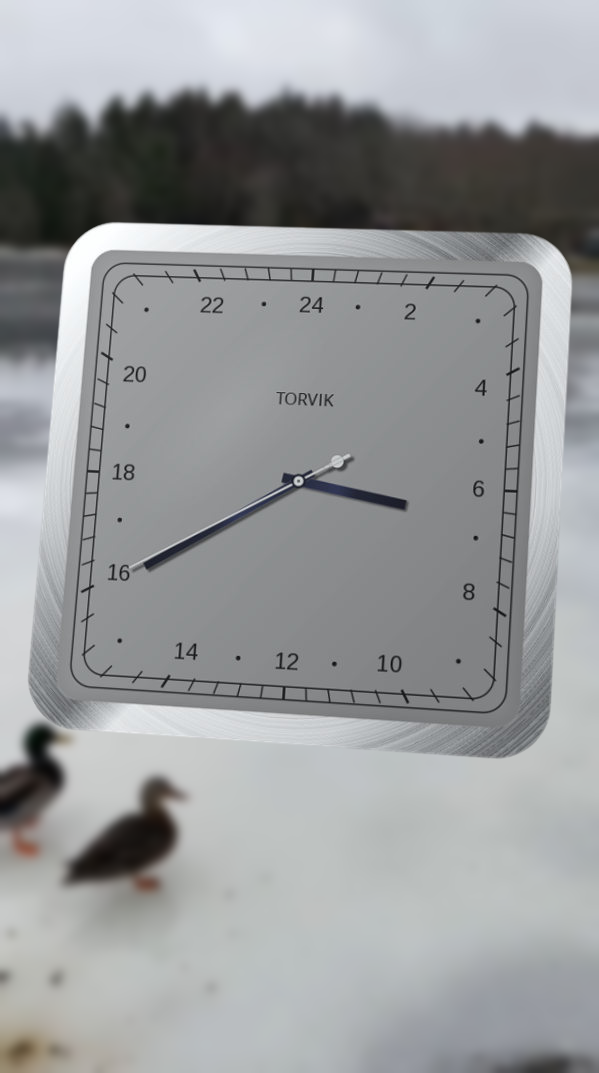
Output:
6.39.40
